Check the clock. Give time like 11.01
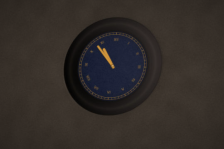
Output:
10.53
